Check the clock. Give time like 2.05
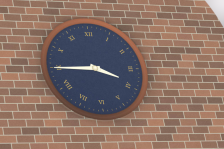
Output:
3.45
